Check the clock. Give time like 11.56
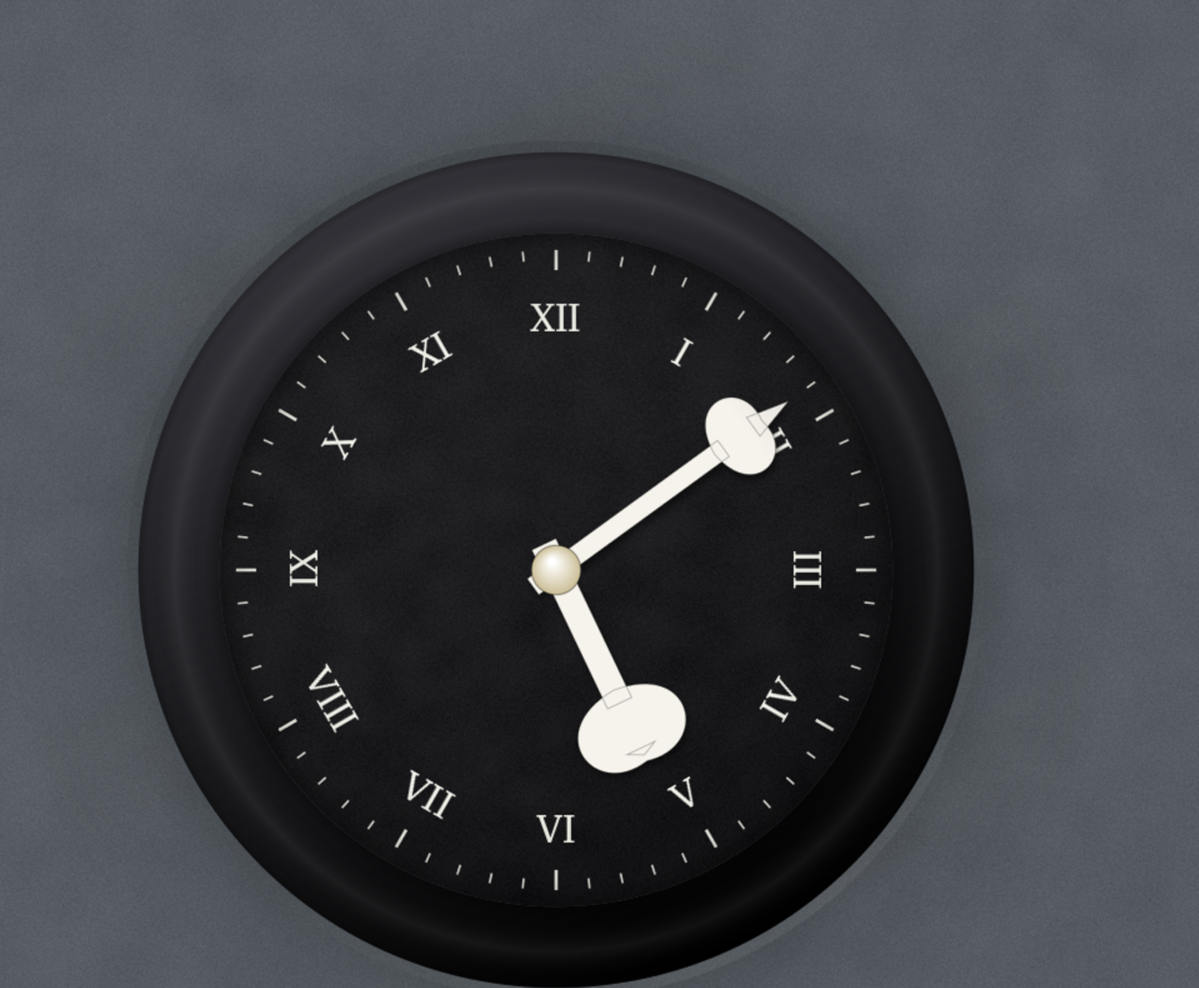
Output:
5.09
